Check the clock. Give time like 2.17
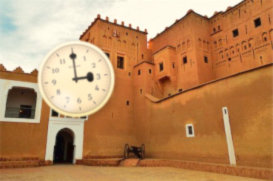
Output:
3.00
